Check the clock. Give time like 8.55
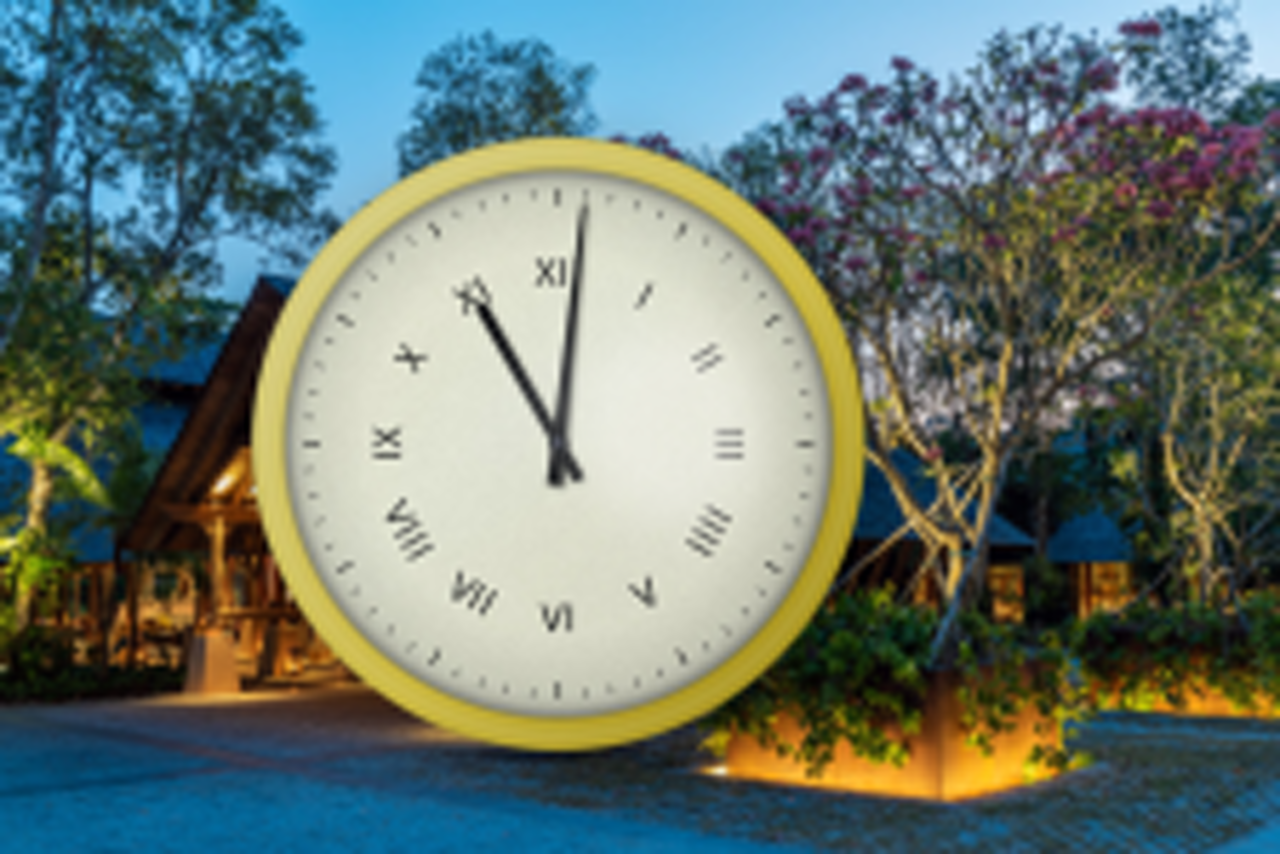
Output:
11.01
